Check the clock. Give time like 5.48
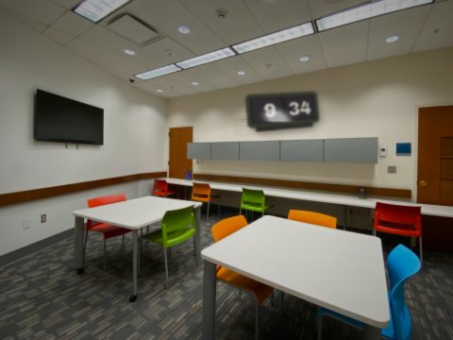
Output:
9.34
